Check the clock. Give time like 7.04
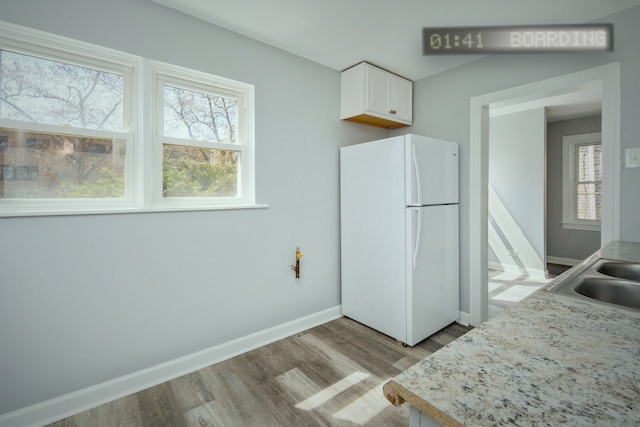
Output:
1.41
